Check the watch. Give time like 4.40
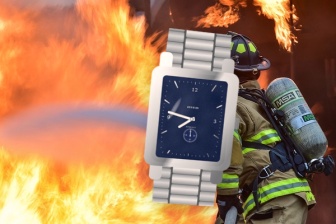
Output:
7.47
